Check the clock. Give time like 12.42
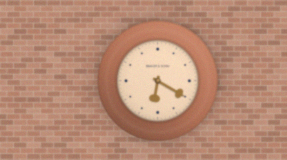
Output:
6.20
